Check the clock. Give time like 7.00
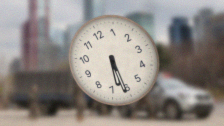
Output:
6.31
